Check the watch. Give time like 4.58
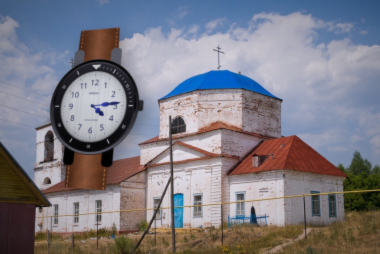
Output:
4.14
